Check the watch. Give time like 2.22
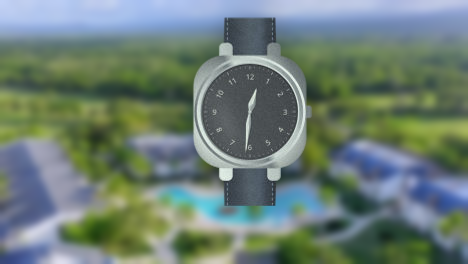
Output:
12.31
